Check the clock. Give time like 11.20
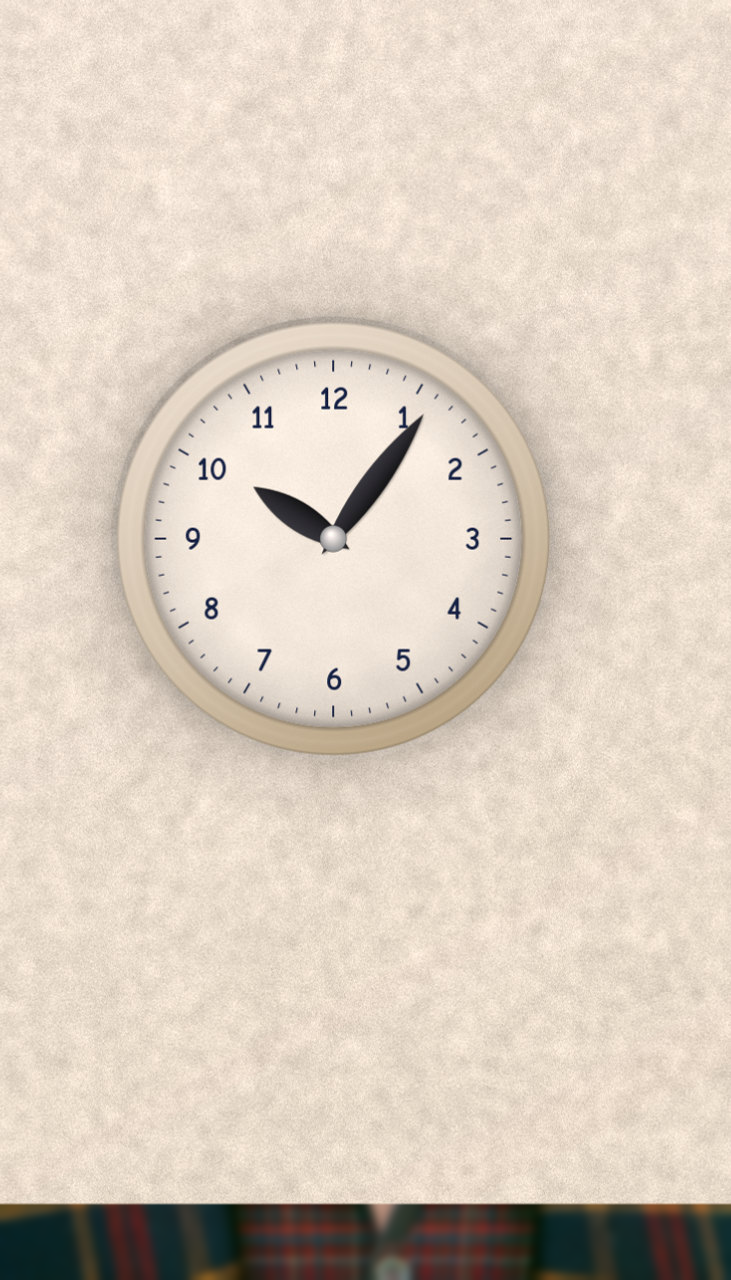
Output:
10.06
